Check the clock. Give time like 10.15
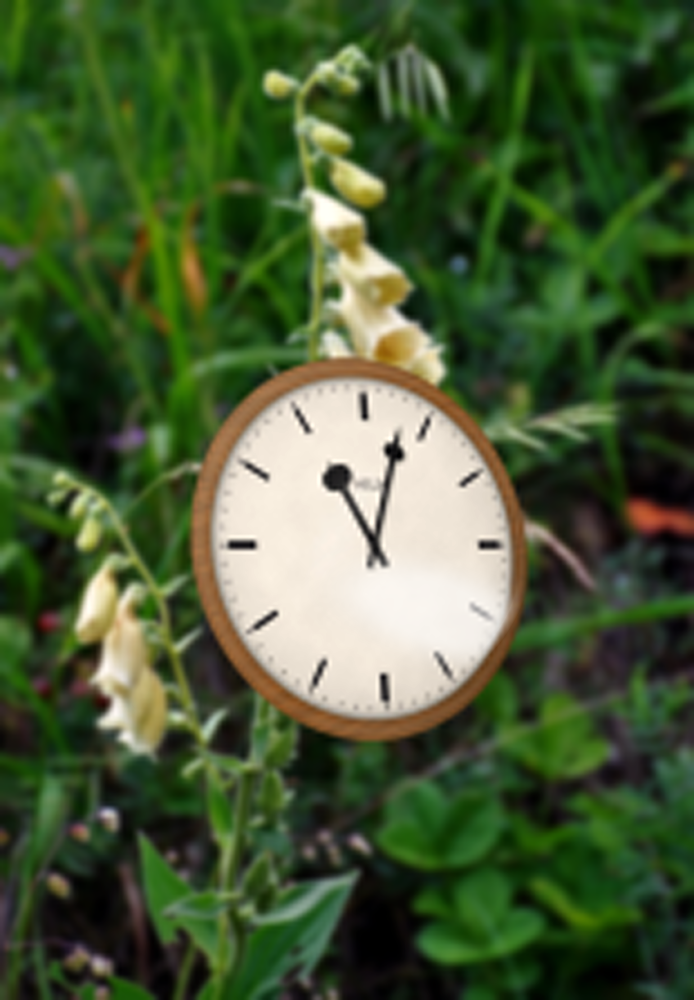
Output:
11.03
